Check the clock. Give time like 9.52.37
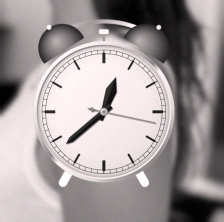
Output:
12.38.17
